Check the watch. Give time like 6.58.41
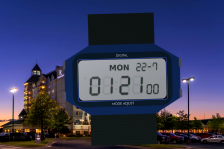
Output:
1.21.00
